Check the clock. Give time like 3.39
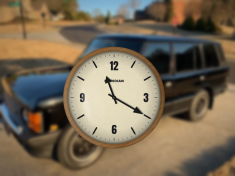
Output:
11.20
